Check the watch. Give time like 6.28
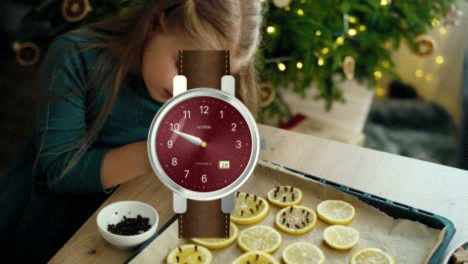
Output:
9.49
